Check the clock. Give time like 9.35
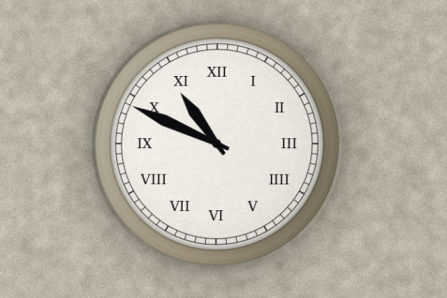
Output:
10.49
